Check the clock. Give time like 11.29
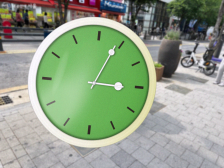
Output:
3.04
